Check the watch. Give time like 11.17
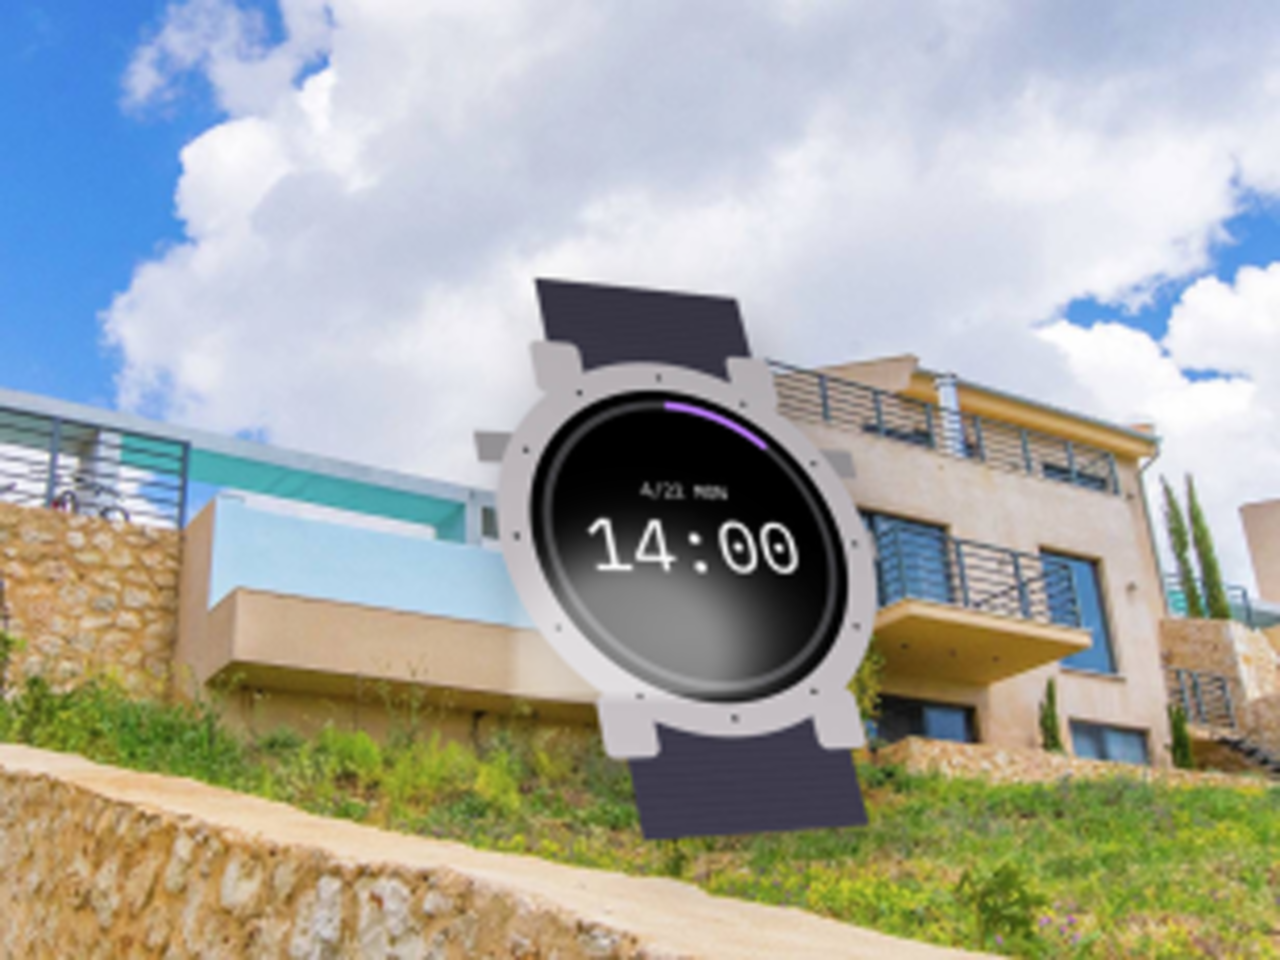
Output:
14.00
